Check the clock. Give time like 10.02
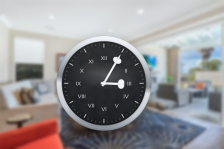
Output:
3.05
